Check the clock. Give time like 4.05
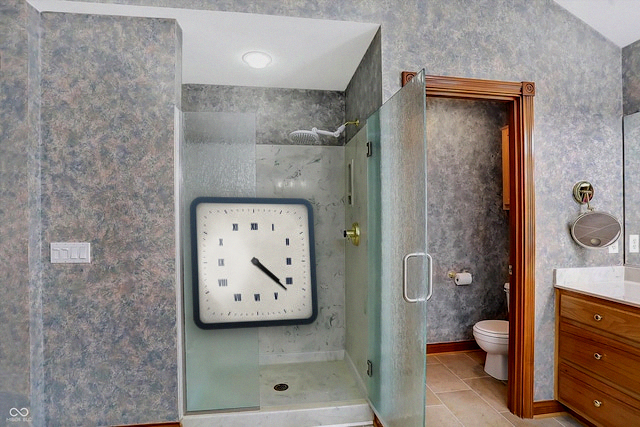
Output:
4.22
